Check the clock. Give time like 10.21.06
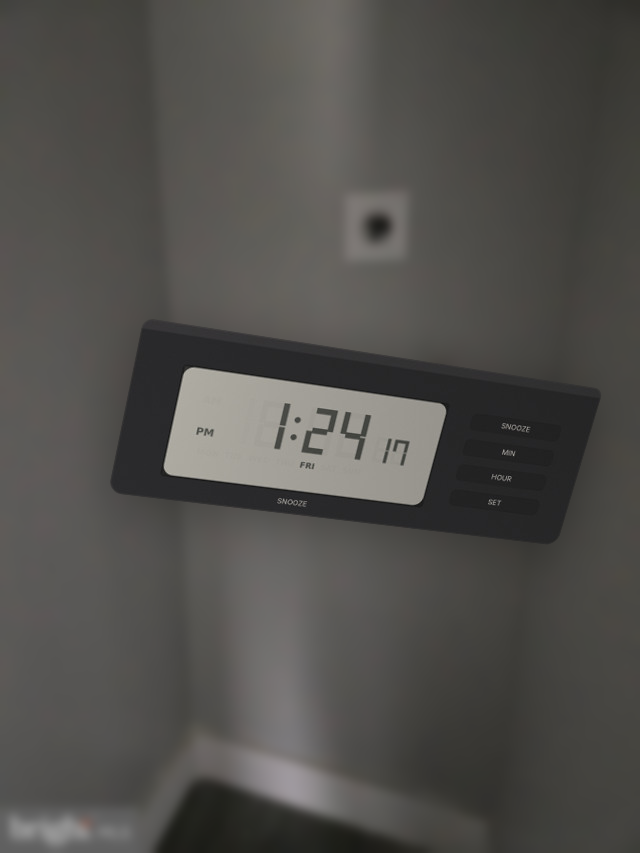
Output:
1.24.17
